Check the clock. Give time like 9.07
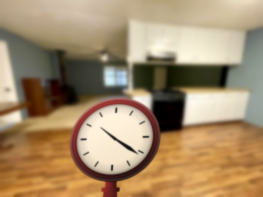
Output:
10.21
